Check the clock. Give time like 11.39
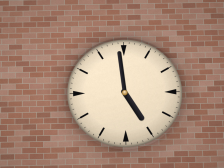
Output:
4.59
